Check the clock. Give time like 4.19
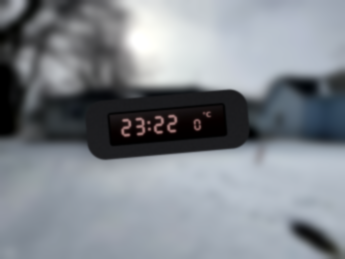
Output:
23.22
